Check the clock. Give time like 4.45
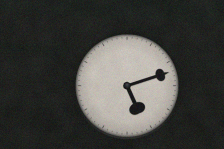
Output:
5.12
